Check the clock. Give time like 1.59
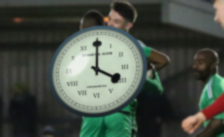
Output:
4.00
